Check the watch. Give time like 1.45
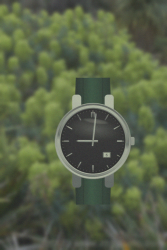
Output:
9.01
